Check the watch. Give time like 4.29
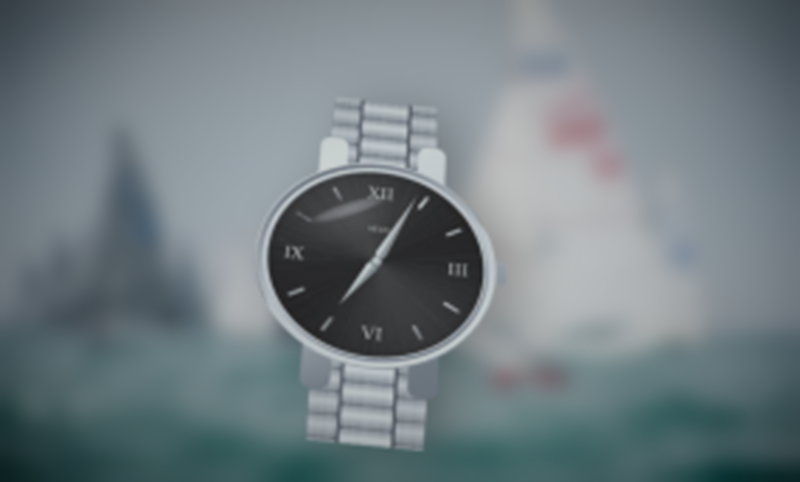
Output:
7.04
